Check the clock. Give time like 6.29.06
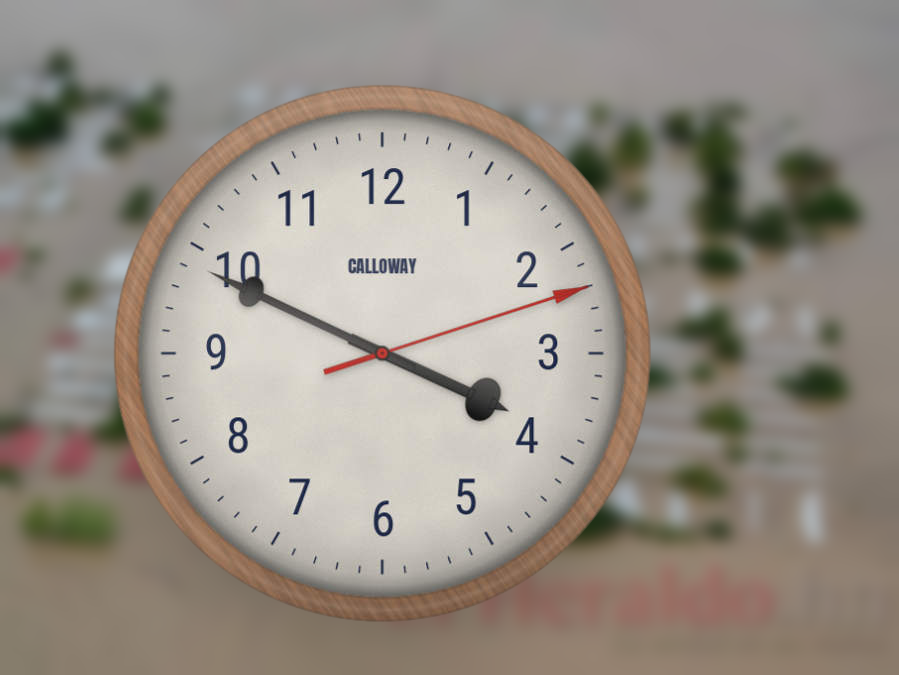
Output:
3.49.12
